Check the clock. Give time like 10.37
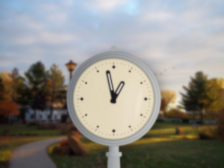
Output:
12.58
